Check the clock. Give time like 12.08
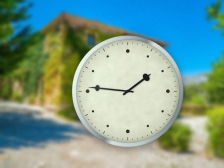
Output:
1.46
